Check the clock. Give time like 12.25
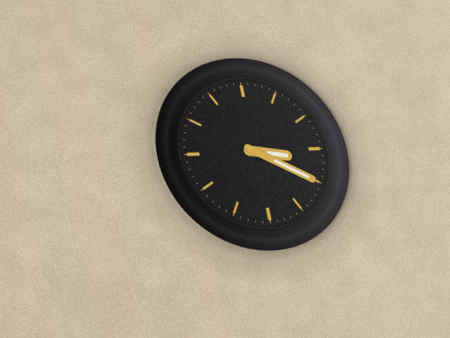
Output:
3.20
